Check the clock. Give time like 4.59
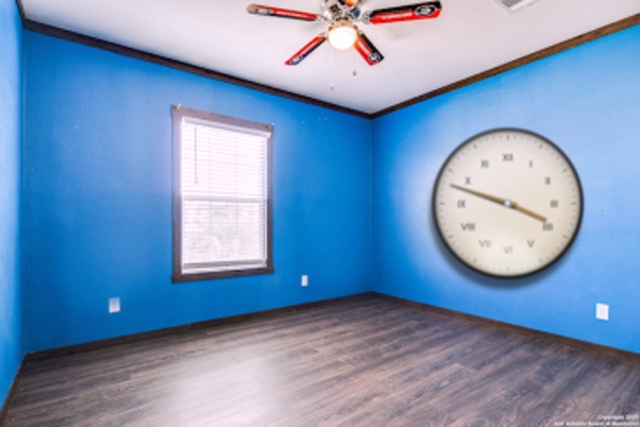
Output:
3.48
